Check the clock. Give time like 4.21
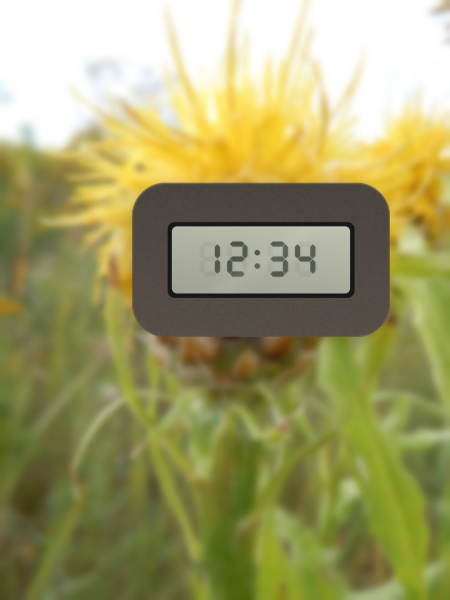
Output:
12.34
